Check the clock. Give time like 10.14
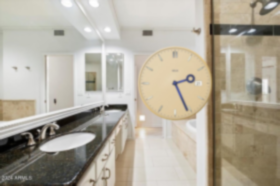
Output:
2.26
